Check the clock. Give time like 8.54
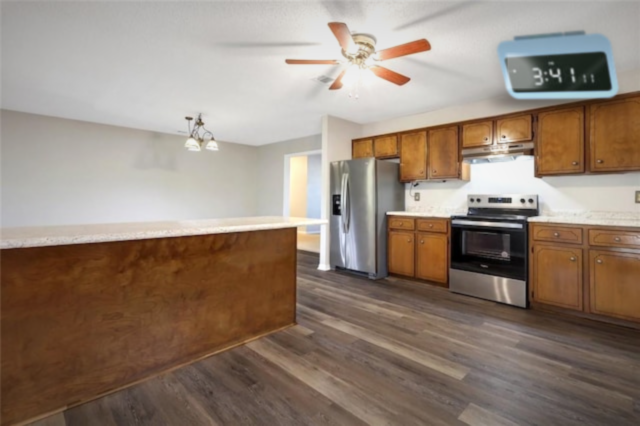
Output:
3.41
